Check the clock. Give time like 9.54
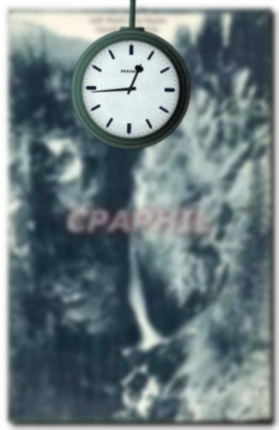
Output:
12.44
